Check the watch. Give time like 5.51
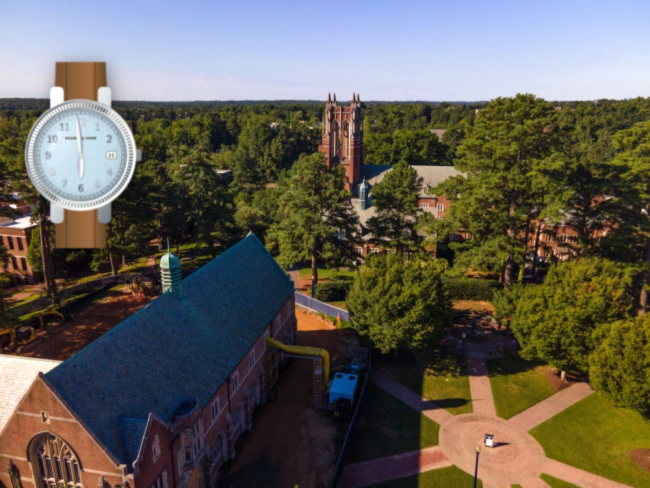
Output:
5.59
